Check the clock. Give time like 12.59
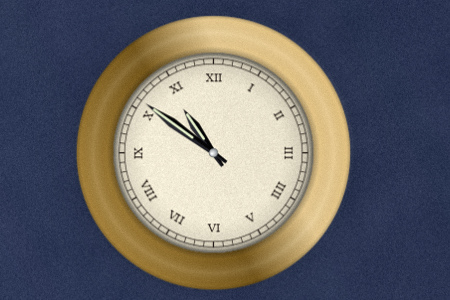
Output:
10.51
